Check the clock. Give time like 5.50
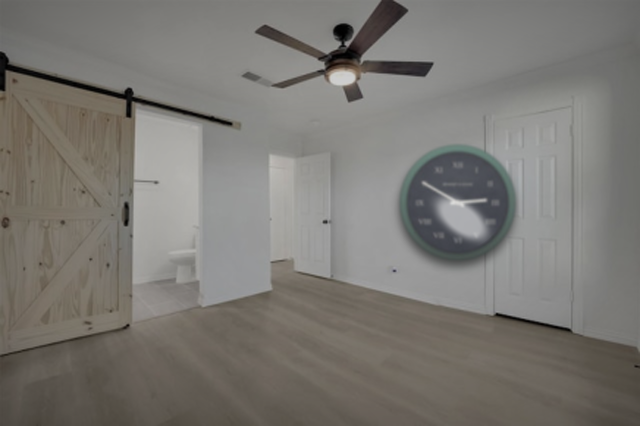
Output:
2.50
